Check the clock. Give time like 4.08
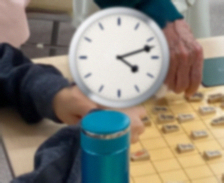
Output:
4.12
